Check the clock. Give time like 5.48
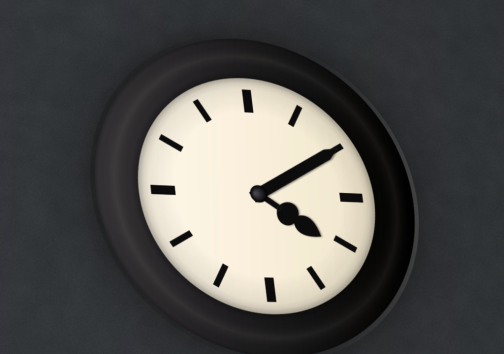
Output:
4.10
